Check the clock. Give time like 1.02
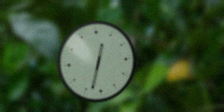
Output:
12.33
